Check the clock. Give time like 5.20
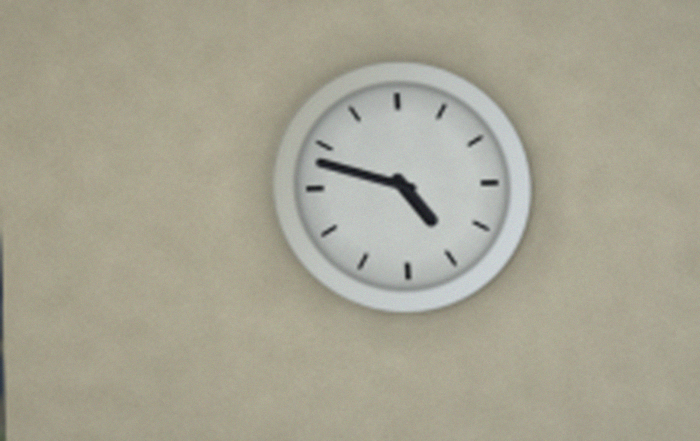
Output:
4.48
